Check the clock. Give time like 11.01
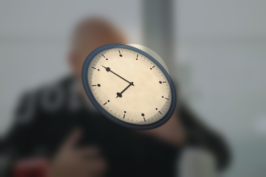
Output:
7.52
